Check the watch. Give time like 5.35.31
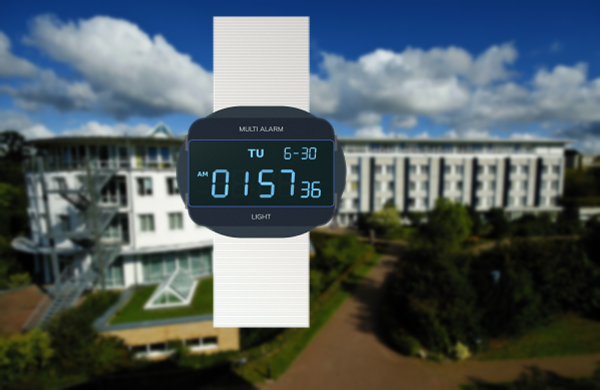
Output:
1.57.36
